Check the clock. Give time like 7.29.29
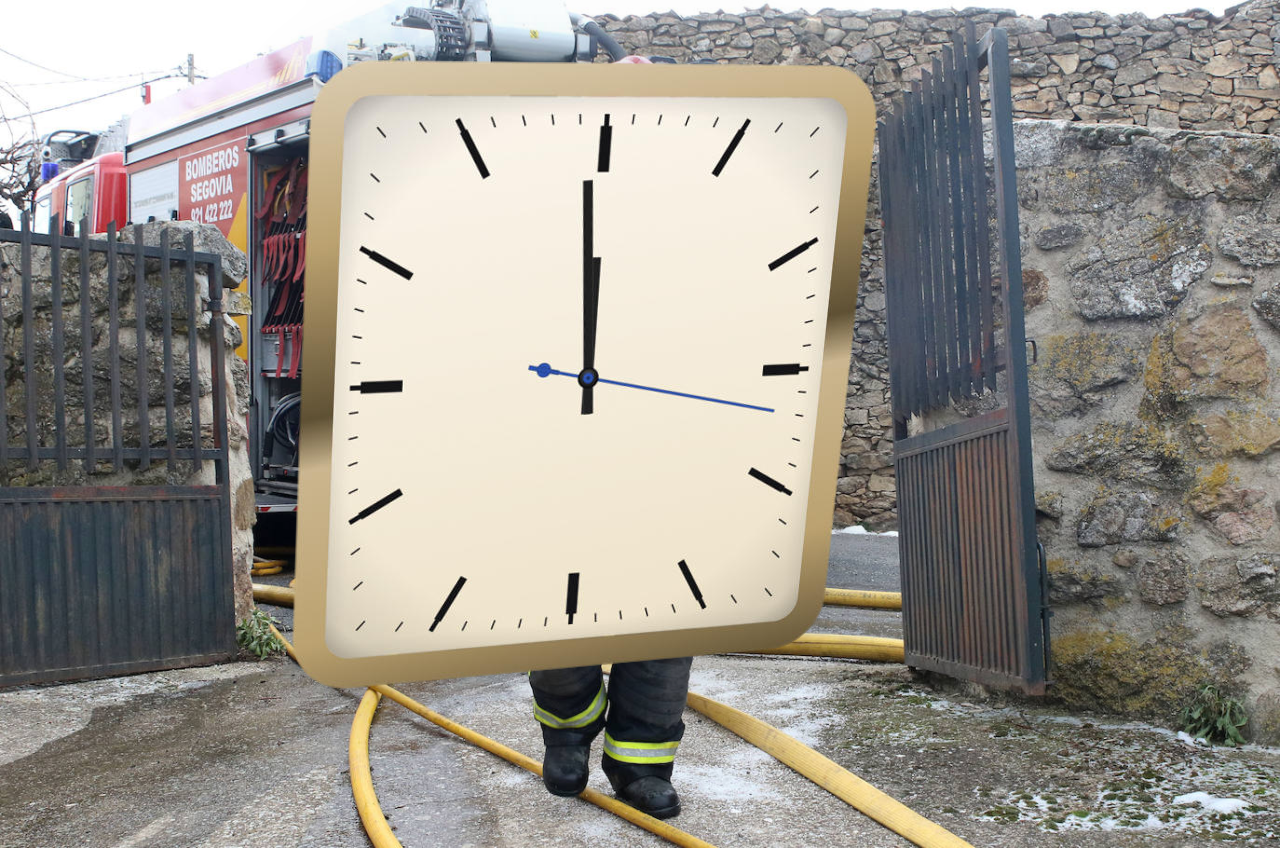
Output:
11.59.17
